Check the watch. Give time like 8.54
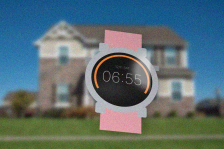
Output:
6.55
